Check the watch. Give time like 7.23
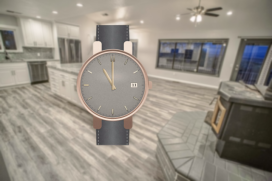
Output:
11.00
